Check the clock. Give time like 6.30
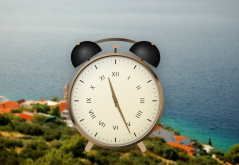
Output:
11.26
